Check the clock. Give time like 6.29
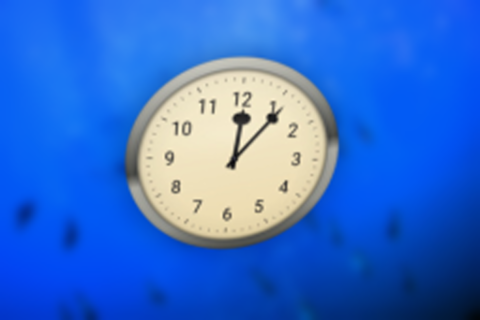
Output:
12.06
